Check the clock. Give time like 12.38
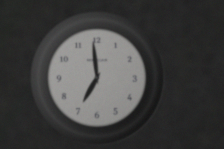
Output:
6.59
